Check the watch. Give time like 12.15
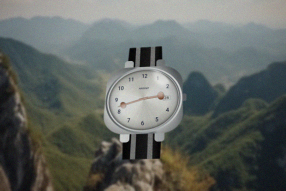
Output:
2.42
